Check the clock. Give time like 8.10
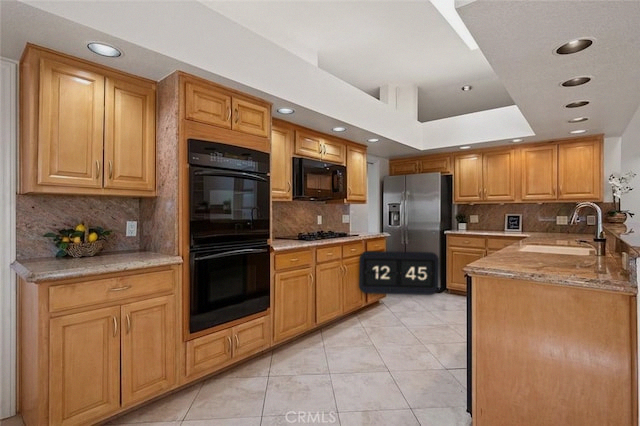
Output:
12.45
